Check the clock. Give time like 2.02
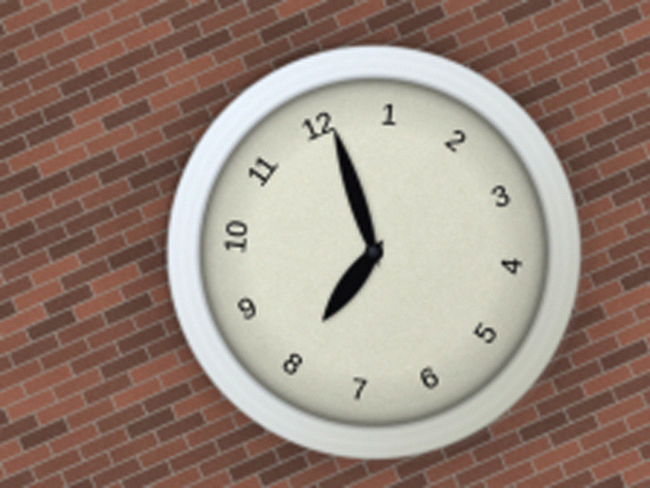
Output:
8.01
